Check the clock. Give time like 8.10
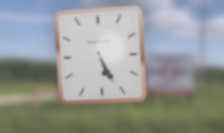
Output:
5.26
